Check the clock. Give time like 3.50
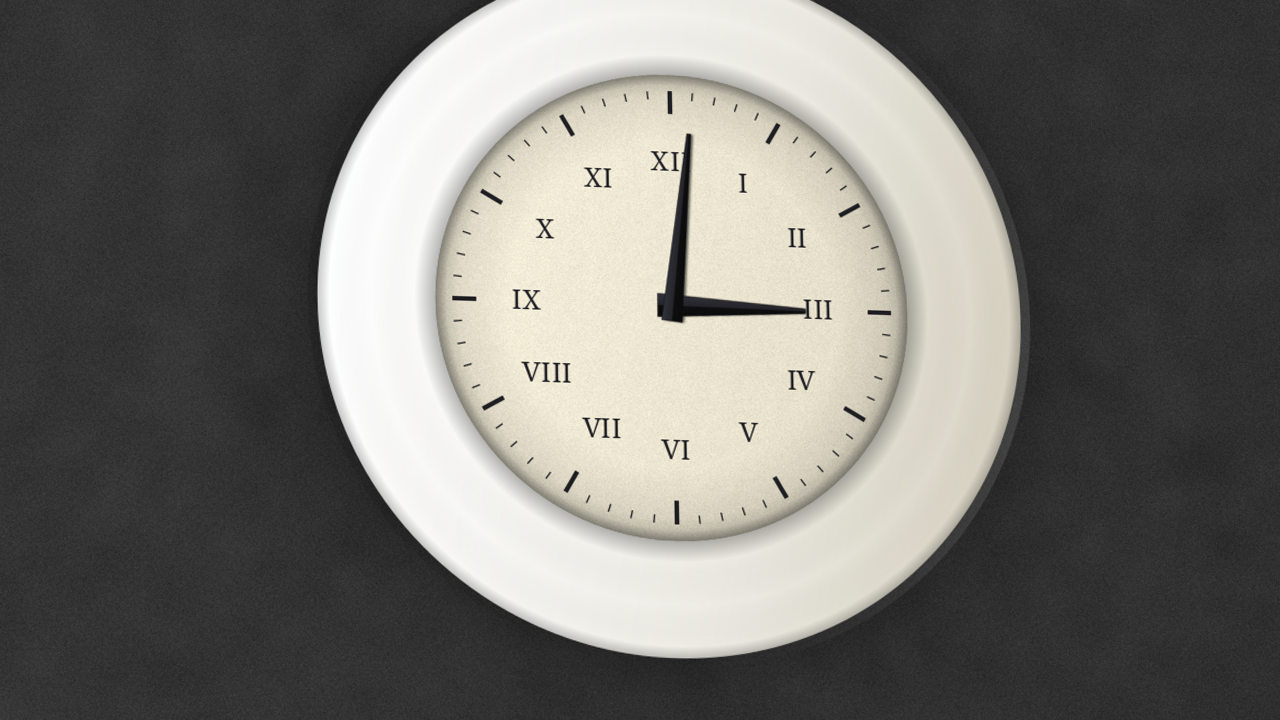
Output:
3.01
